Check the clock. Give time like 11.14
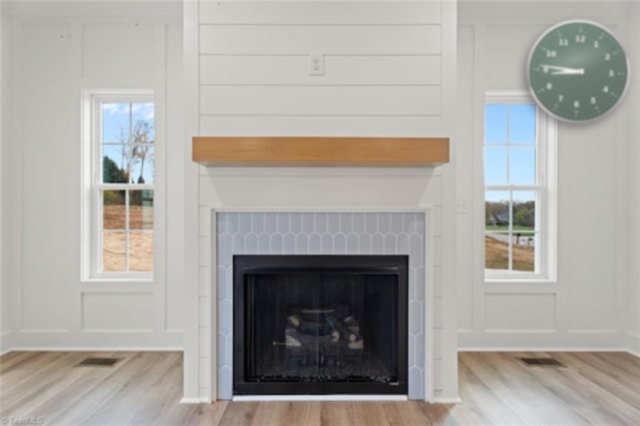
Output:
8.46
